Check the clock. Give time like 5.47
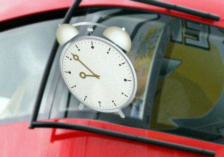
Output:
8.52
